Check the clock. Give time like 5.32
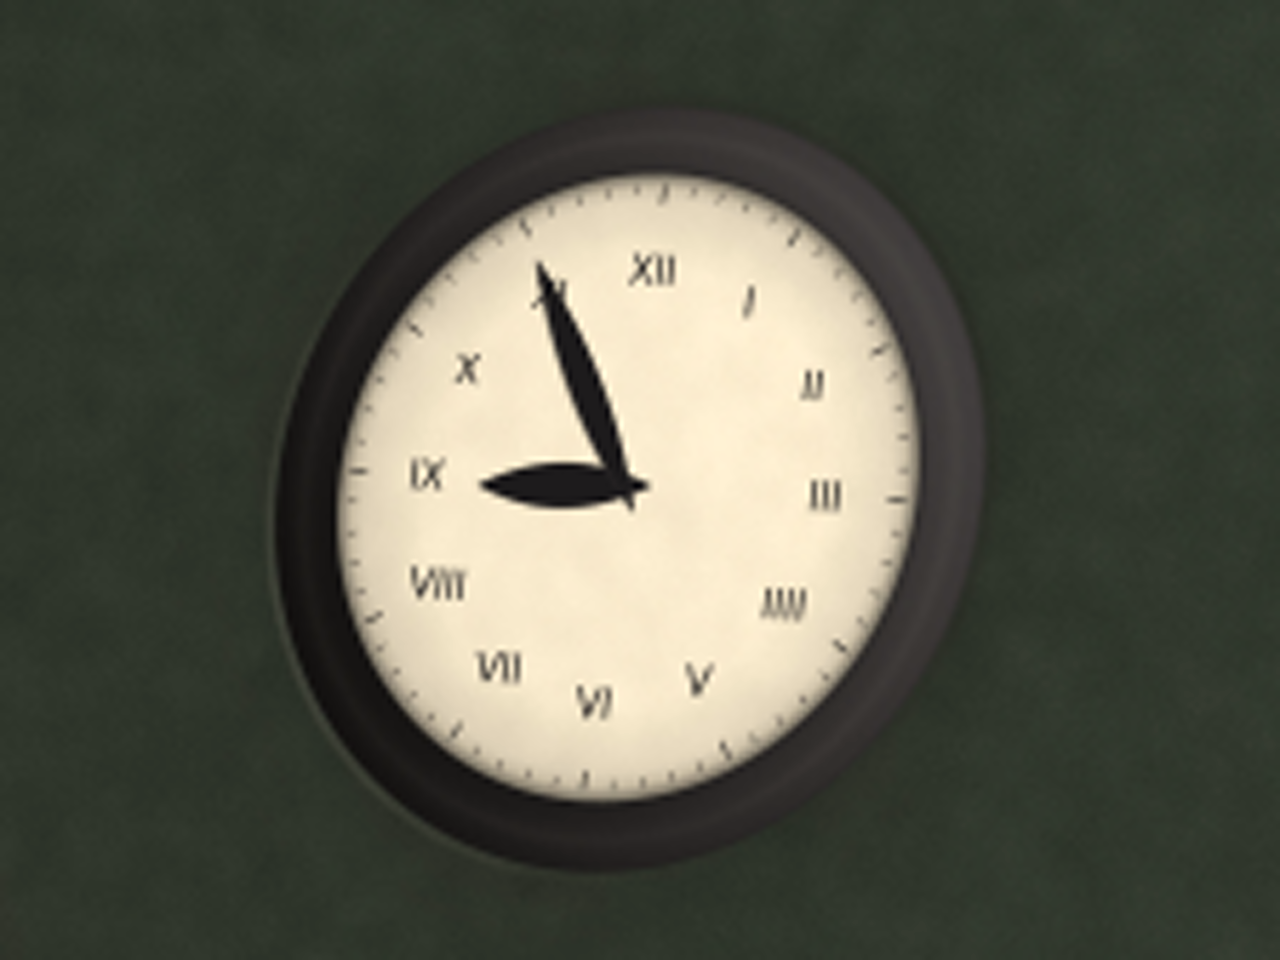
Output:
8.55
